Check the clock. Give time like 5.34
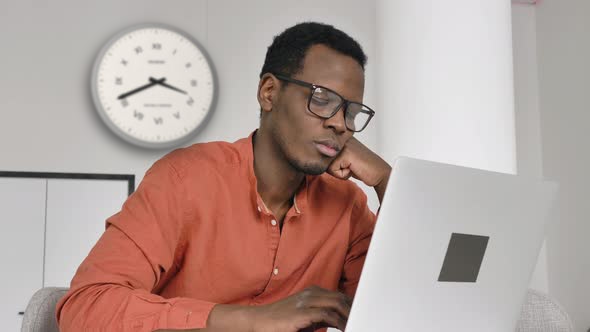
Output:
3.41
